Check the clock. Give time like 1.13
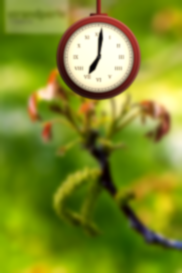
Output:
7.01
